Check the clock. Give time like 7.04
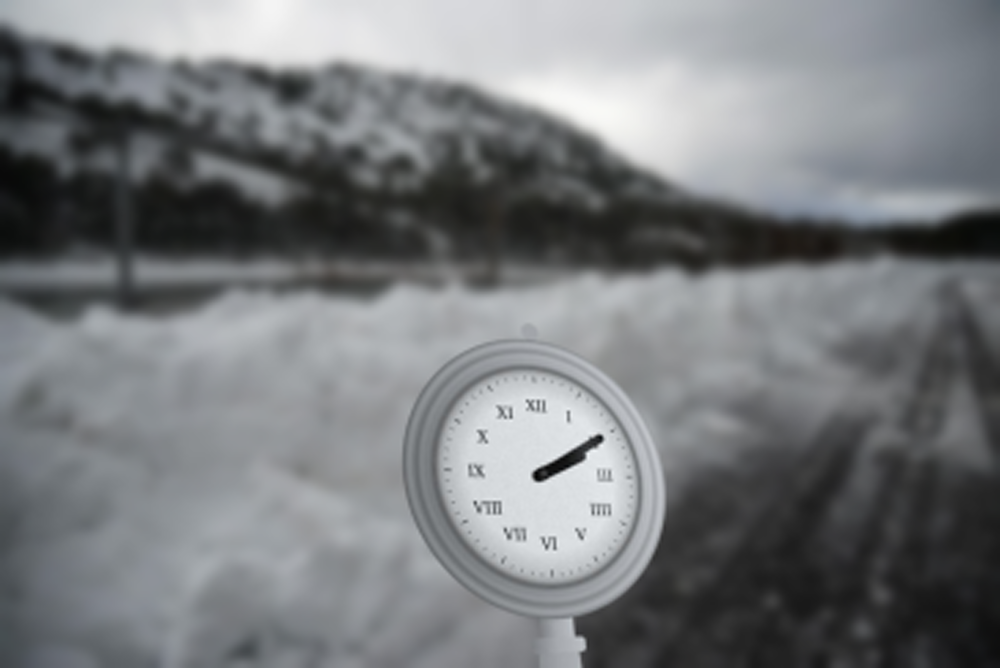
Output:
2.10
